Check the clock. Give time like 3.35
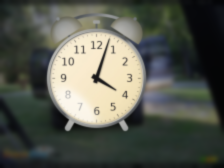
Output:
4.03
